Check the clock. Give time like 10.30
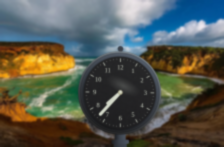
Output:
7.37
